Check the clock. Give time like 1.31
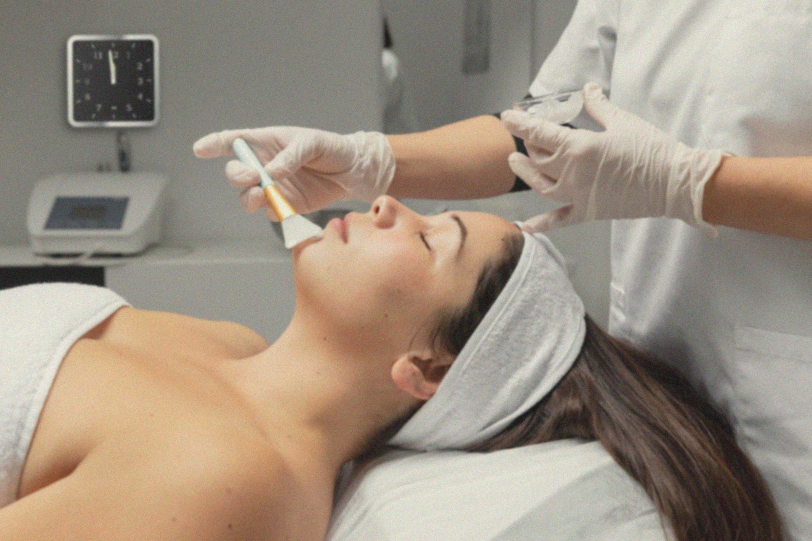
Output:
11.59
